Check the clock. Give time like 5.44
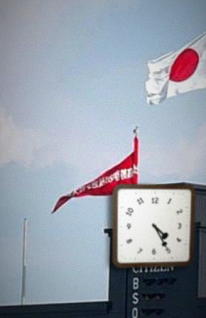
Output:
4.25
